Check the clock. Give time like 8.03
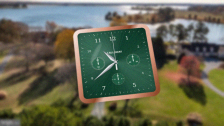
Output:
10.39
